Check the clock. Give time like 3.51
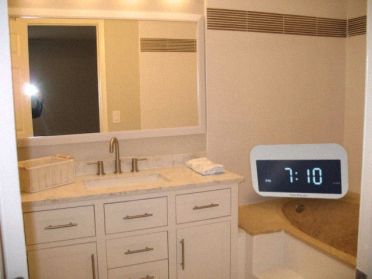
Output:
7.10
